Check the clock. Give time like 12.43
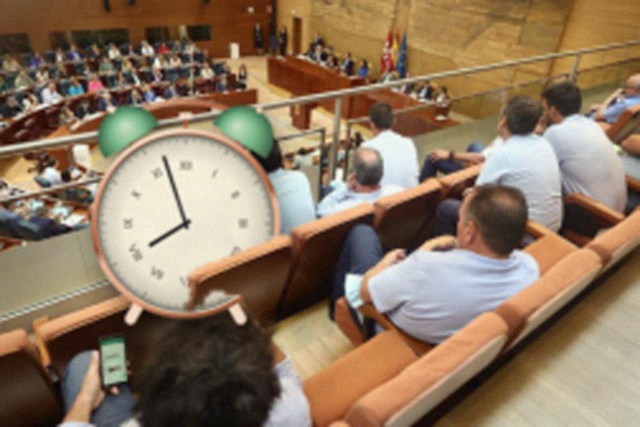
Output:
7.57
